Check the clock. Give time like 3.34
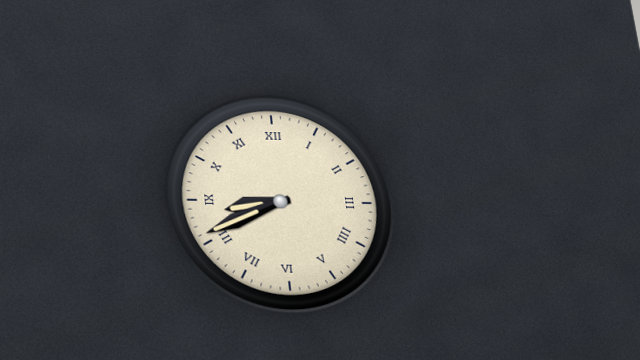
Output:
8.41
